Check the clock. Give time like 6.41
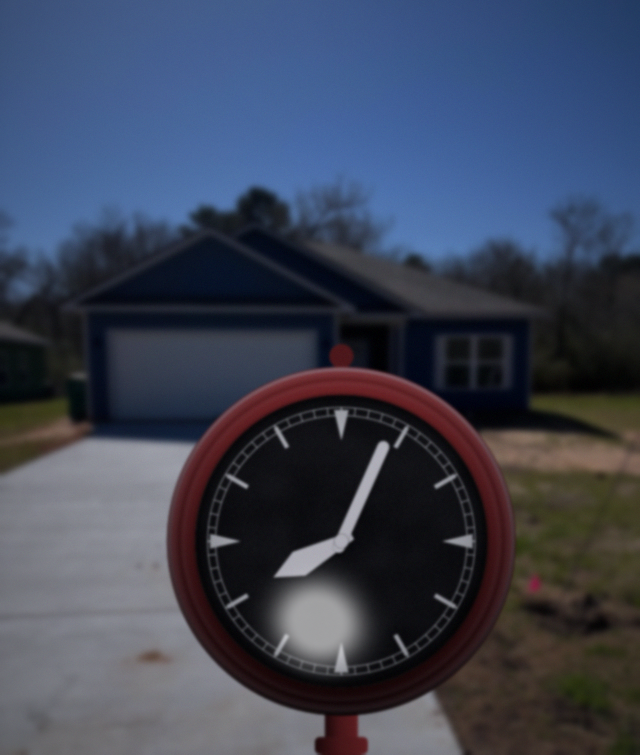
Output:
8.04
